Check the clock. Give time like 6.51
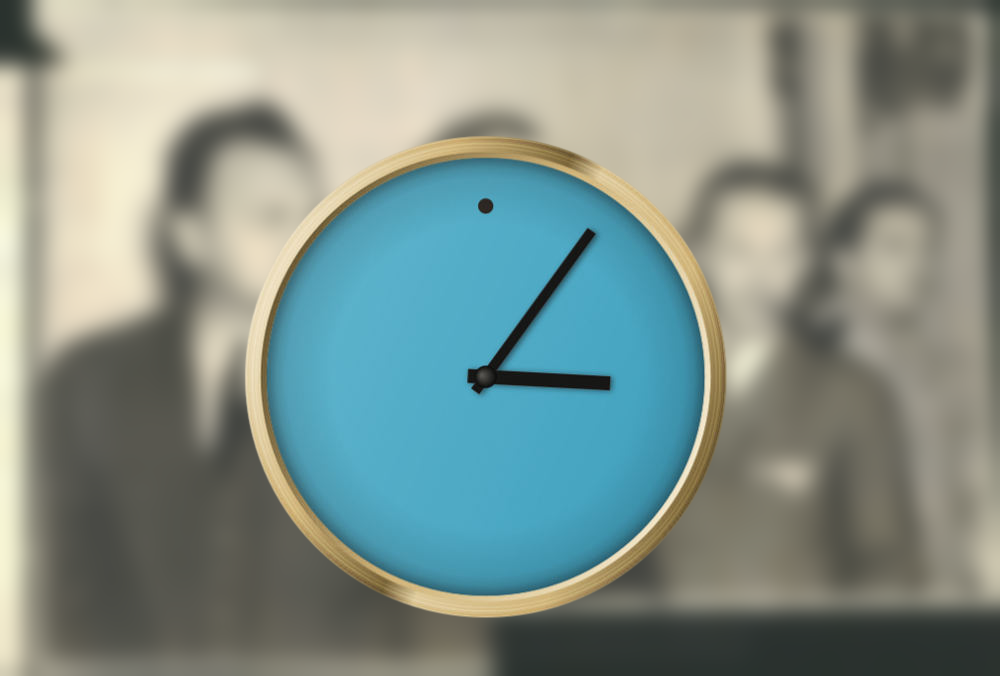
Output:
3.06
